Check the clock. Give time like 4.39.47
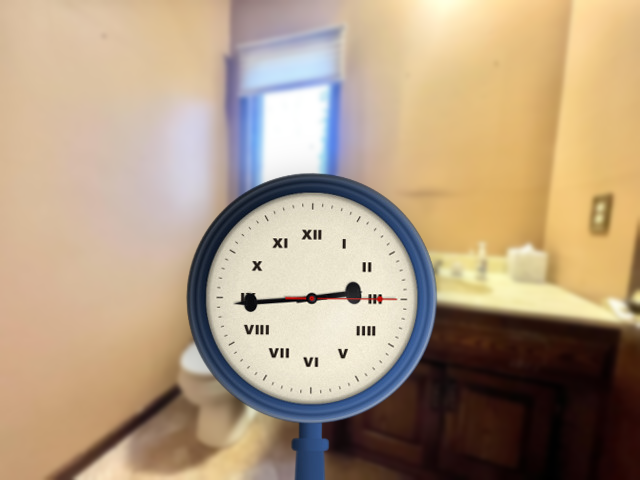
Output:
2.44.15
